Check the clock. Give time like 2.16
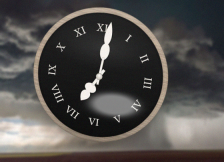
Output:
7.01
